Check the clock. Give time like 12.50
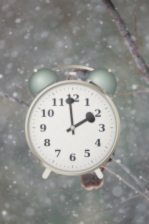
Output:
1.59
